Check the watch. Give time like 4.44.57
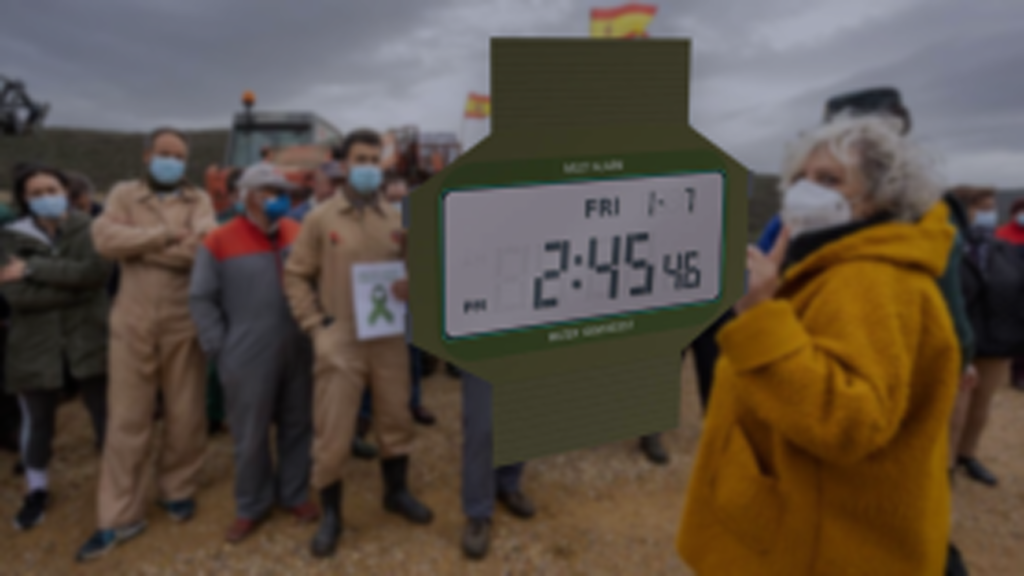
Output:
2.45.46
